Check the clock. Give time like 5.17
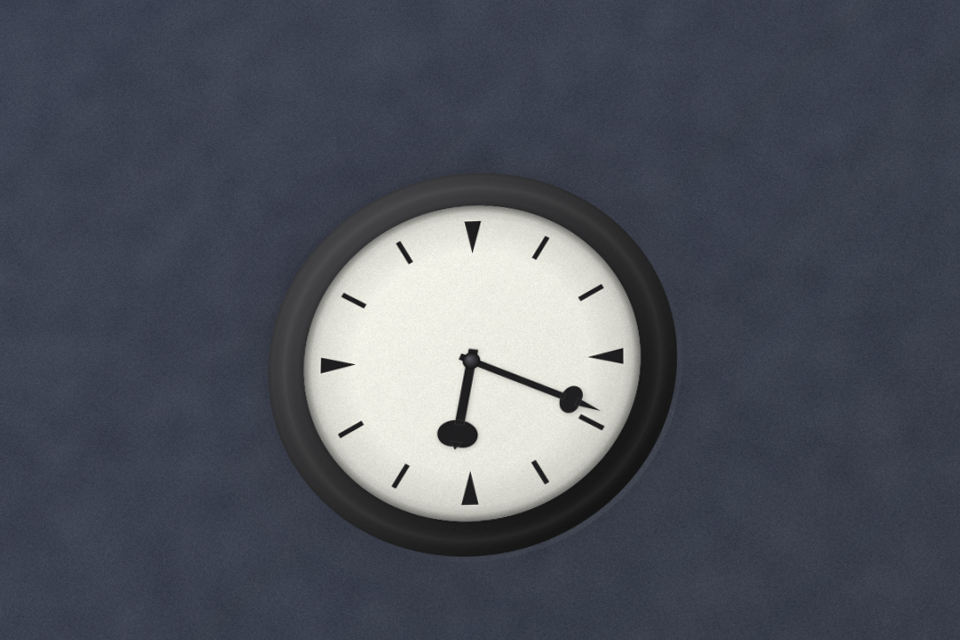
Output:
6.19
